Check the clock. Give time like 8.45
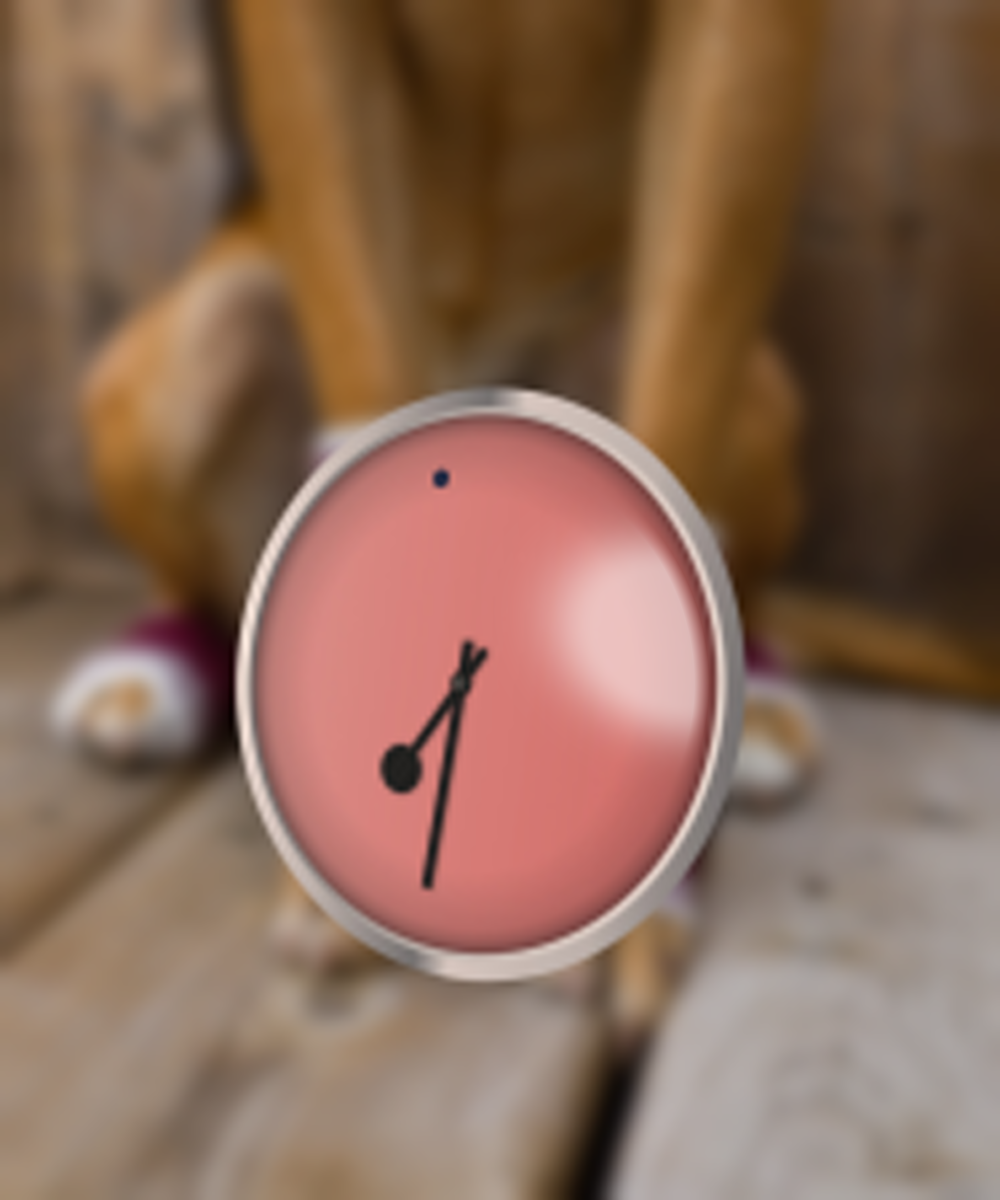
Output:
7.33
